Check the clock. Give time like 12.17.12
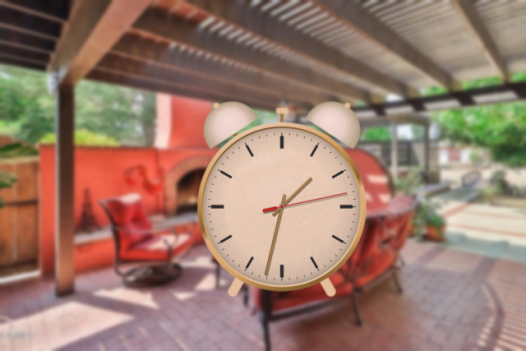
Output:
1.32.13
